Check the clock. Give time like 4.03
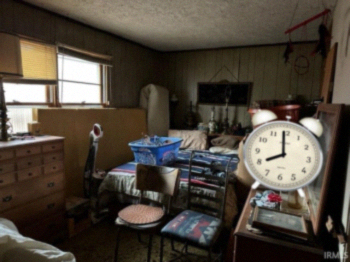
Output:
7.59
